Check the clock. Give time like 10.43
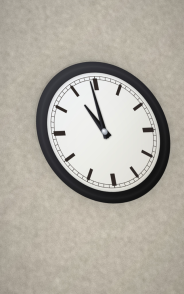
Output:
10.59
